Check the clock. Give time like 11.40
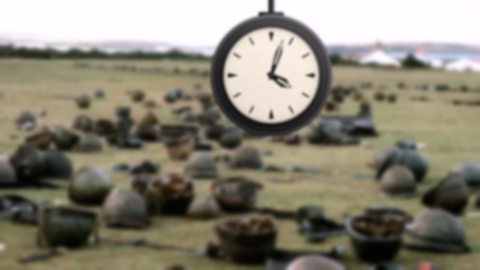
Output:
4.03
